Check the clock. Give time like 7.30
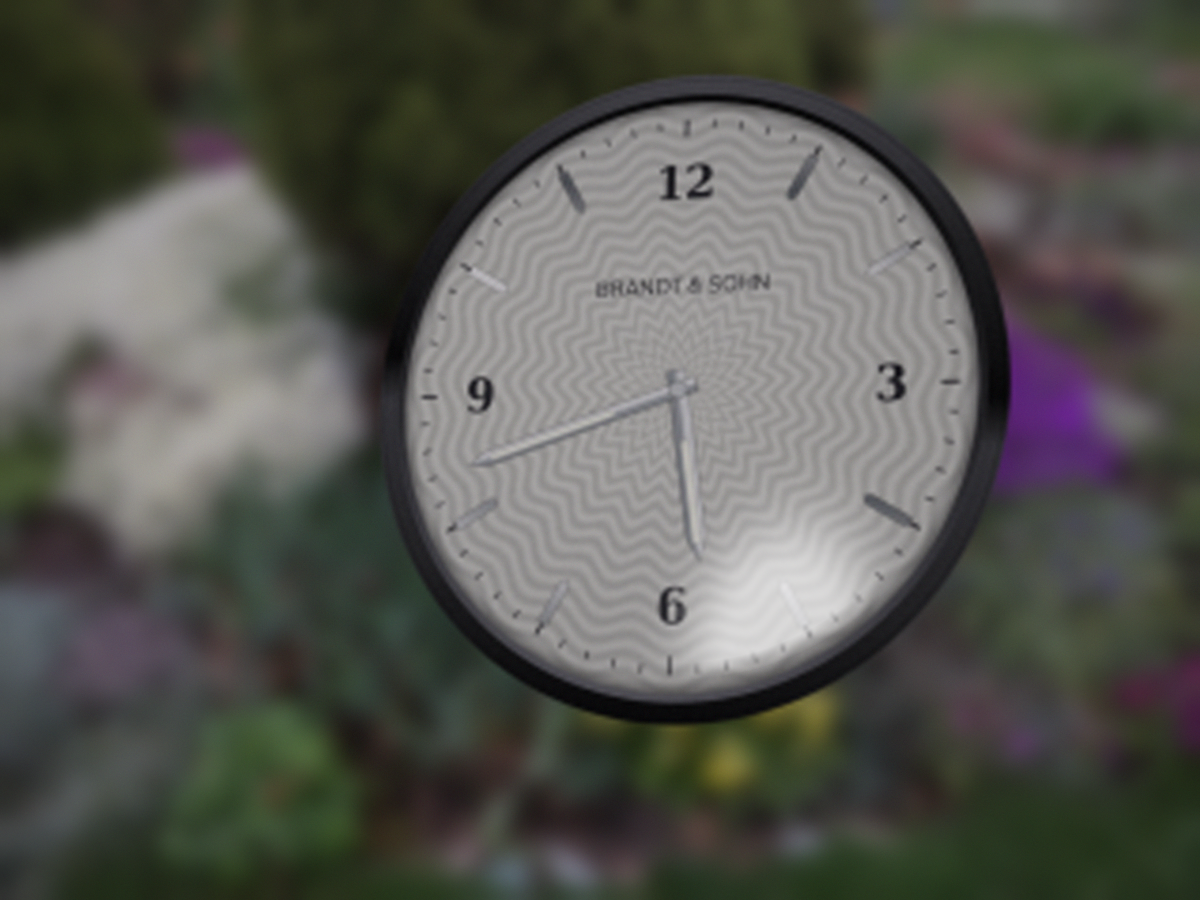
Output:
5.42
